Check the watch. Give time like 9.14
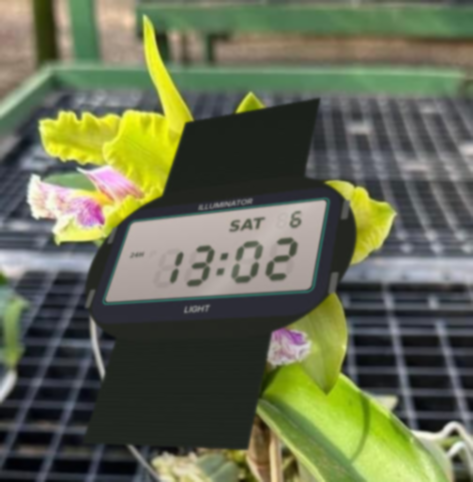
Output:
13.02
